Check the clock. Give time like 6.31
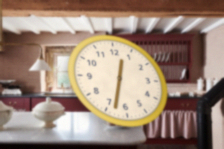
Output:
12.33
